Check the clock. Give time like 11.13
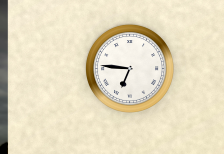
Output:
6.46
